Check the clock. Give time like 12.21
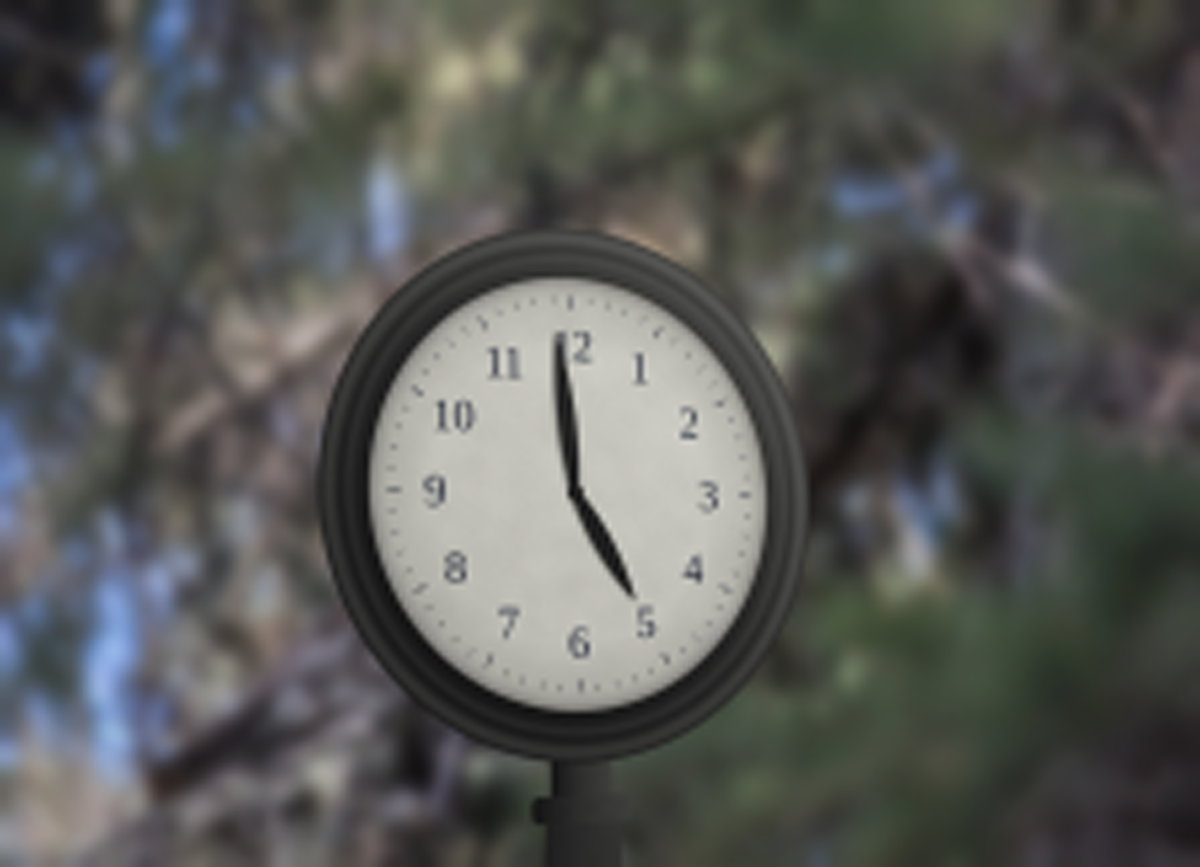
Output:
4.59
